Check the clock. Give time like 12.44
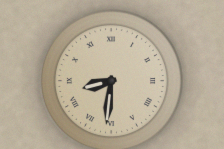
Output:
8.31
